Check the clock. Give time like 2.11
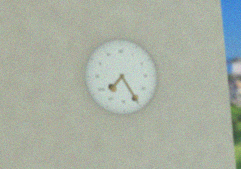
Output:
7.25
